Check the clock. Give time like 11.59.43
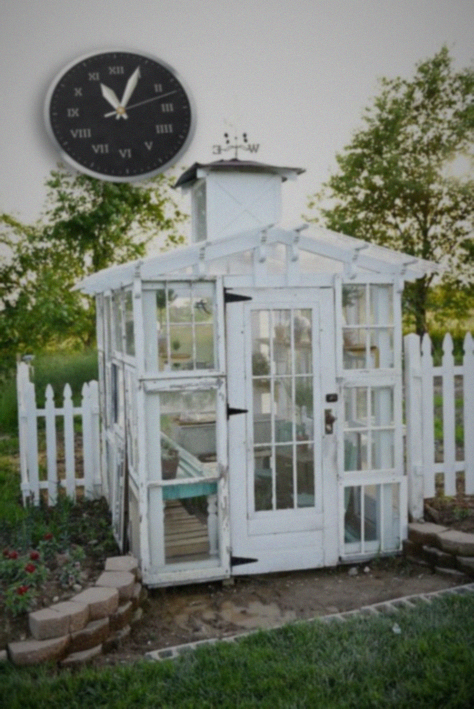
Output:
11.04.12
